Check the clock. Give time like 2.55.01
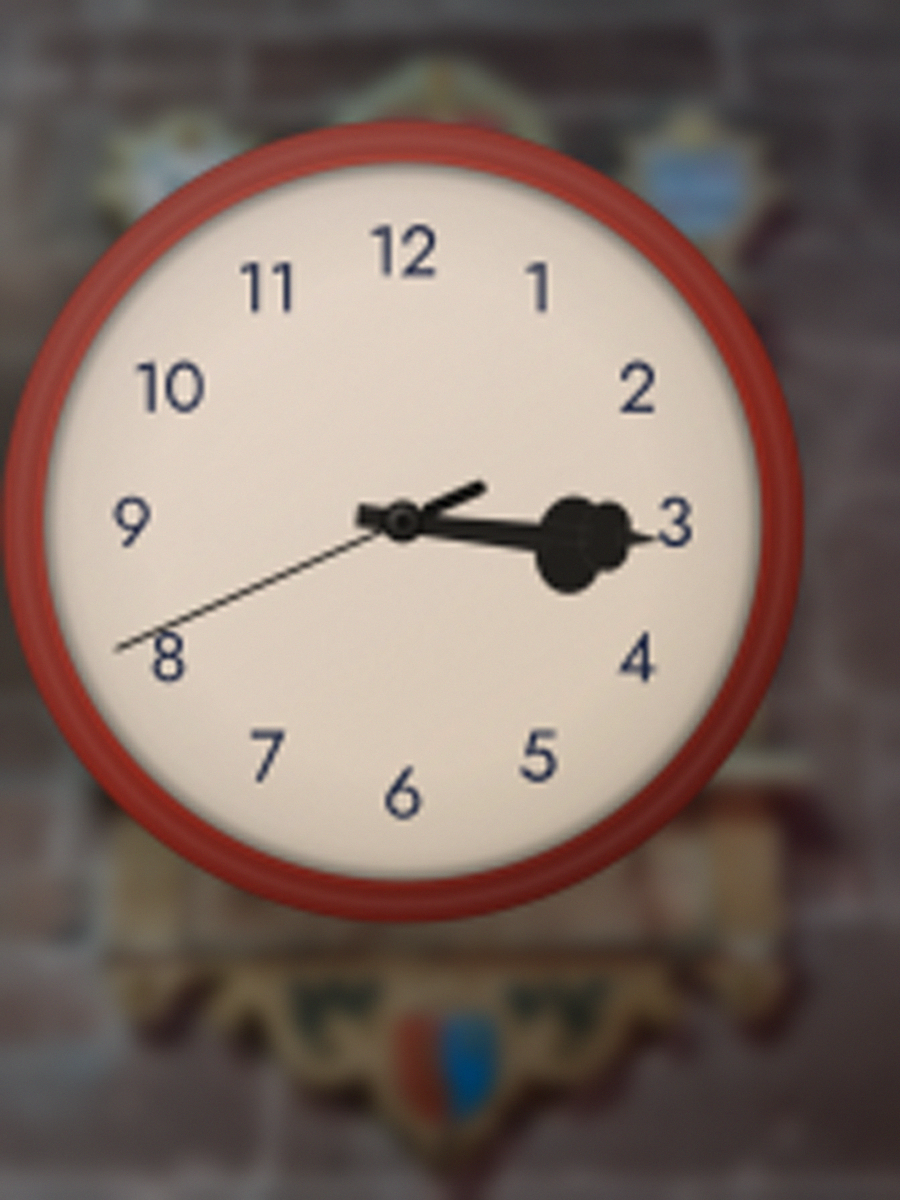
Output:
3.15.41
